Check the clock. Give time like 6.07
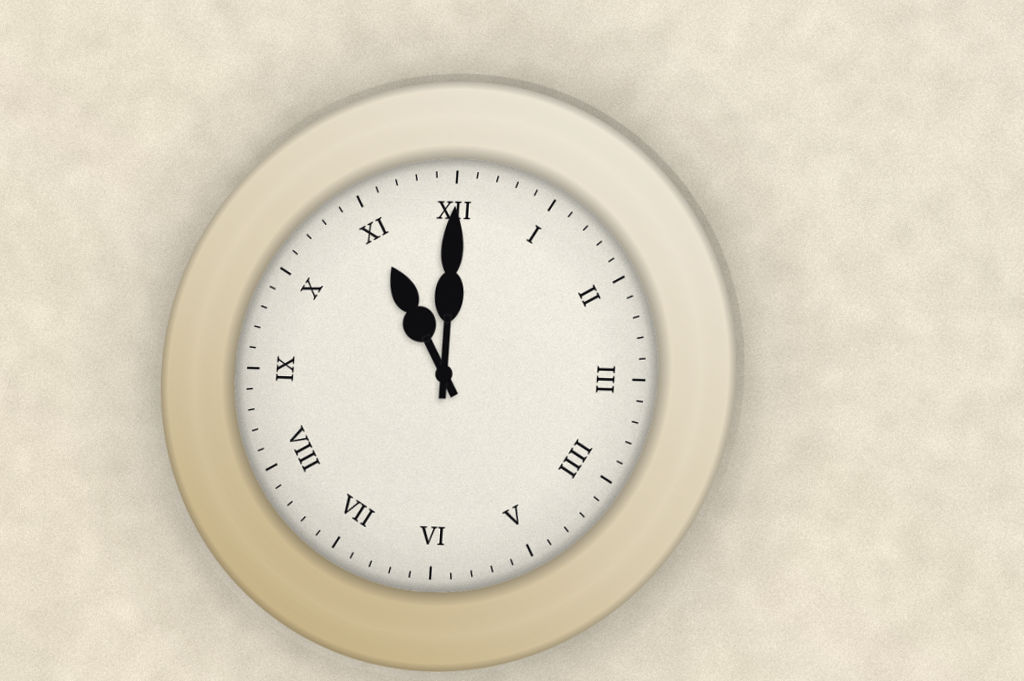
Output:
11.00
